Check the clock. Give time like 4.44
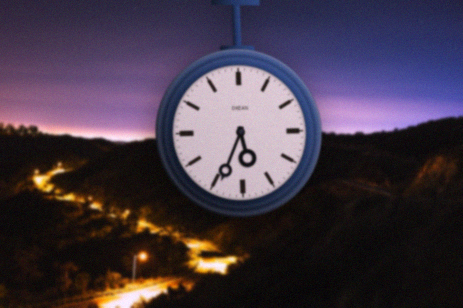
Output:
5.34
